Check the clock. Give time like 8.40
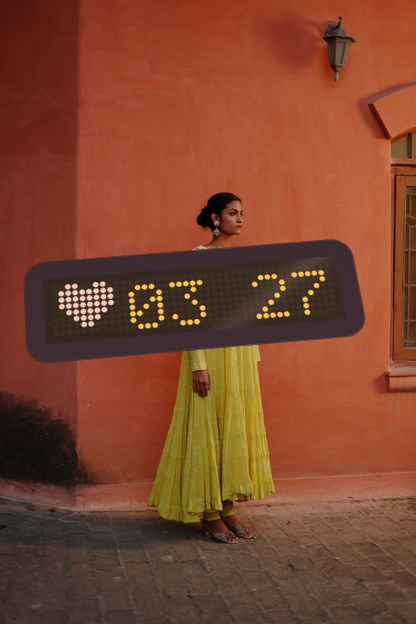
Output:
3.27
